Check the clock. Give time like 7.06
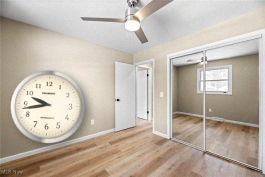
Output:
9.43
